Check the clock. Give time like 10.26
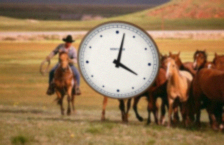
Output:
4.02
